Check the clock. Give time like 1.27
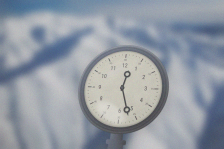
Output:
12.27
